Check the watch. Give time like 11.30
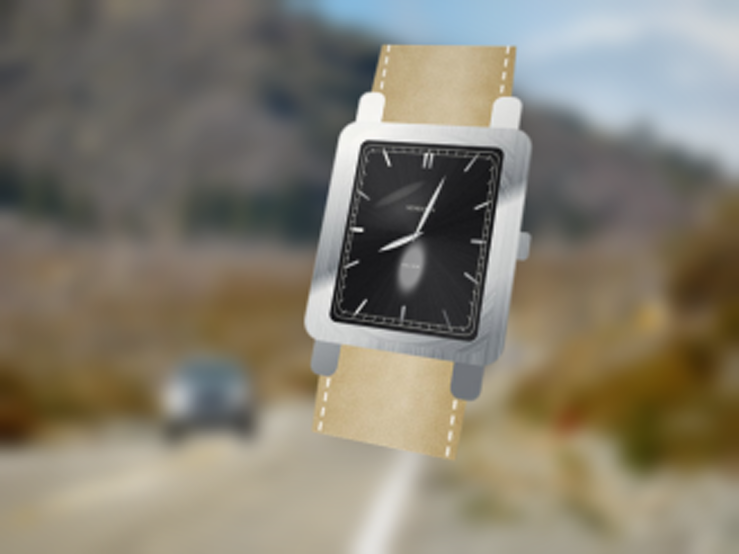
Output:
8.03
